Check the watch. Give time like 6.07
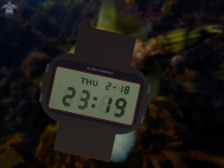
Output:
23.19
